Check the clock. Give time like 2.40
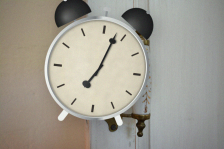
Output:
7.03
